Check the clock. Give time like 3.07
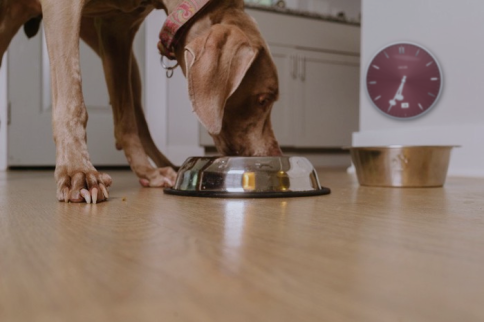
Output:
6.35
